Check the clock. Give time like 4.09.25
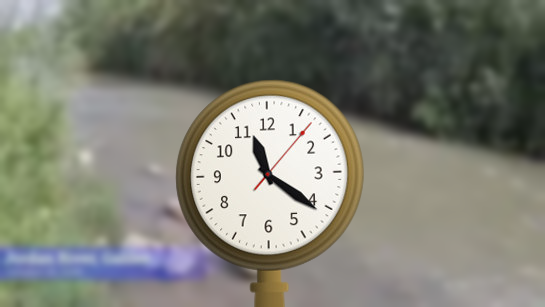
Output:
11.21.07
